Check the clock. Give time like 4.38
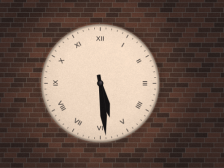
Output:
5.29
